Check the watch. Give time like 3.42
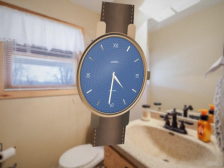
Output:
4.31
